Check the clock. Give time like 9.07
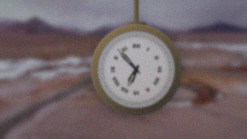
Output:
6.53
